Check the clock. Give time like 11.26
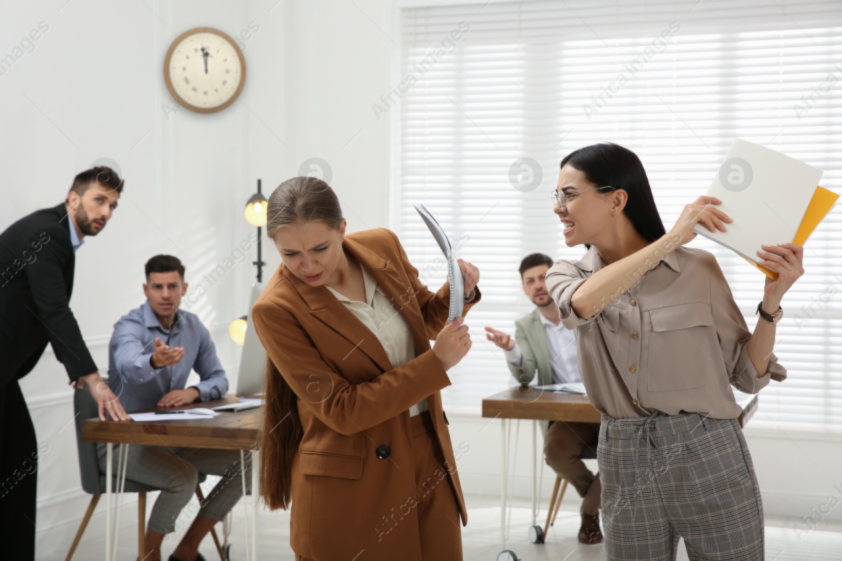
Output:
11.58
